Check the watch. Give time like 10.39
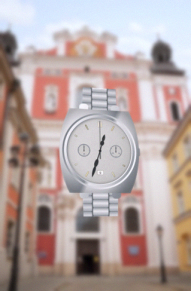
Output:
12.33
